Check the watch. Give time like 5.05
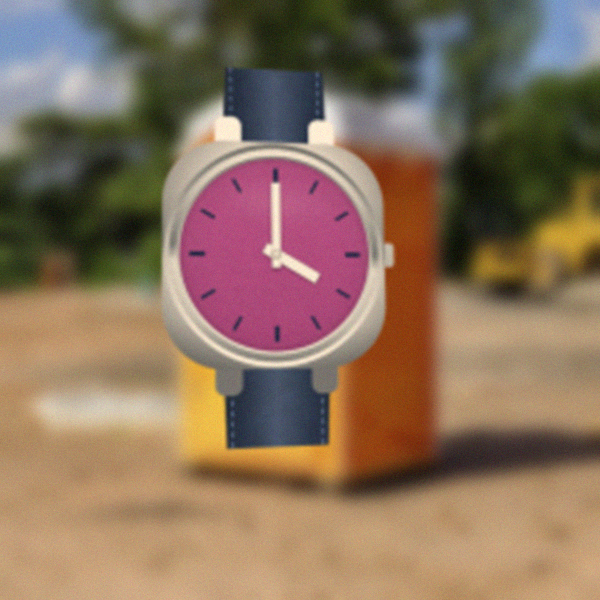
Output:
4.00
